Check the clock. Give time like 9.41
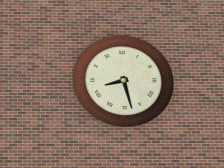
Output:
8.28
